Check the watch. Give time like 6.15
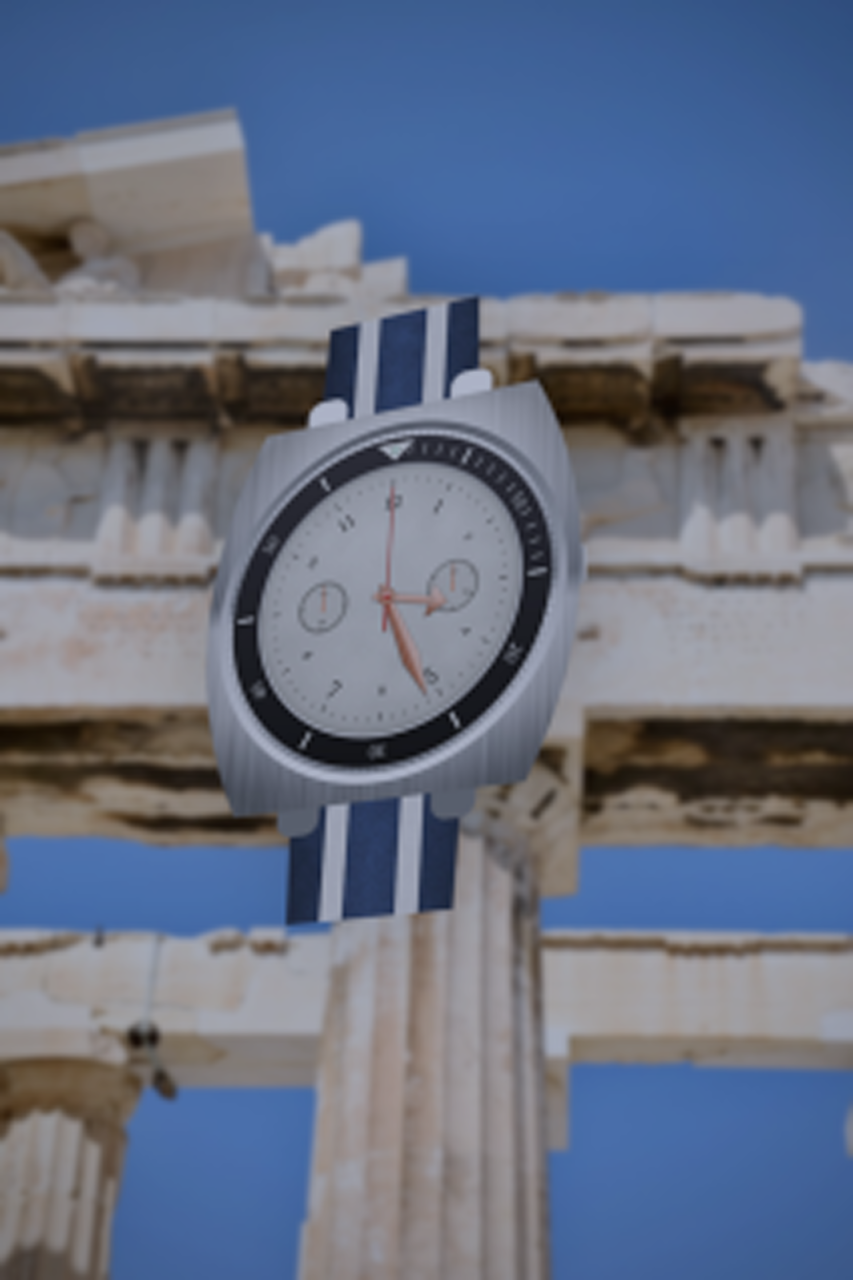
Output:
3.26
